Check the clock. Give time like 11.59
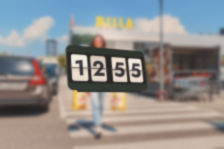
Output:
12.55
